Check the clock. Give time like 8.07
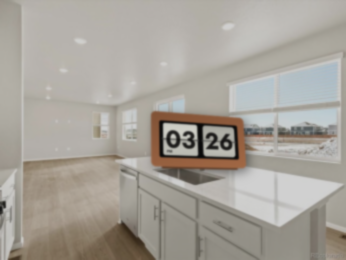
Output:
3.26
